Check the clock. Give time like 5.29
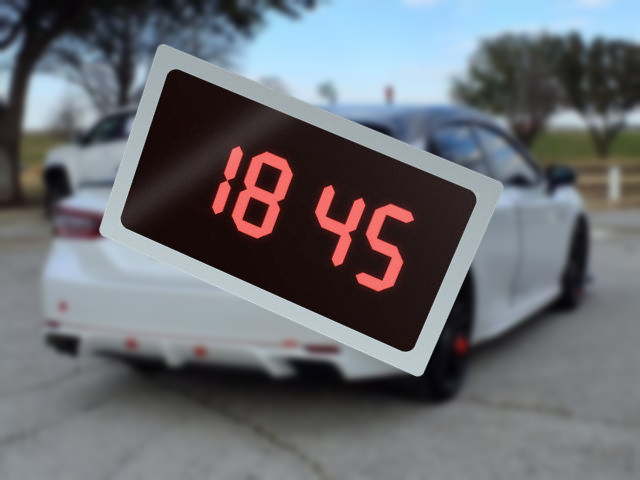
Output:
18.45
